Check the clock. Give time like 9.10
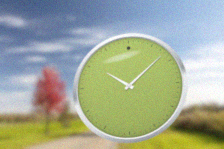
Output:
10.08
